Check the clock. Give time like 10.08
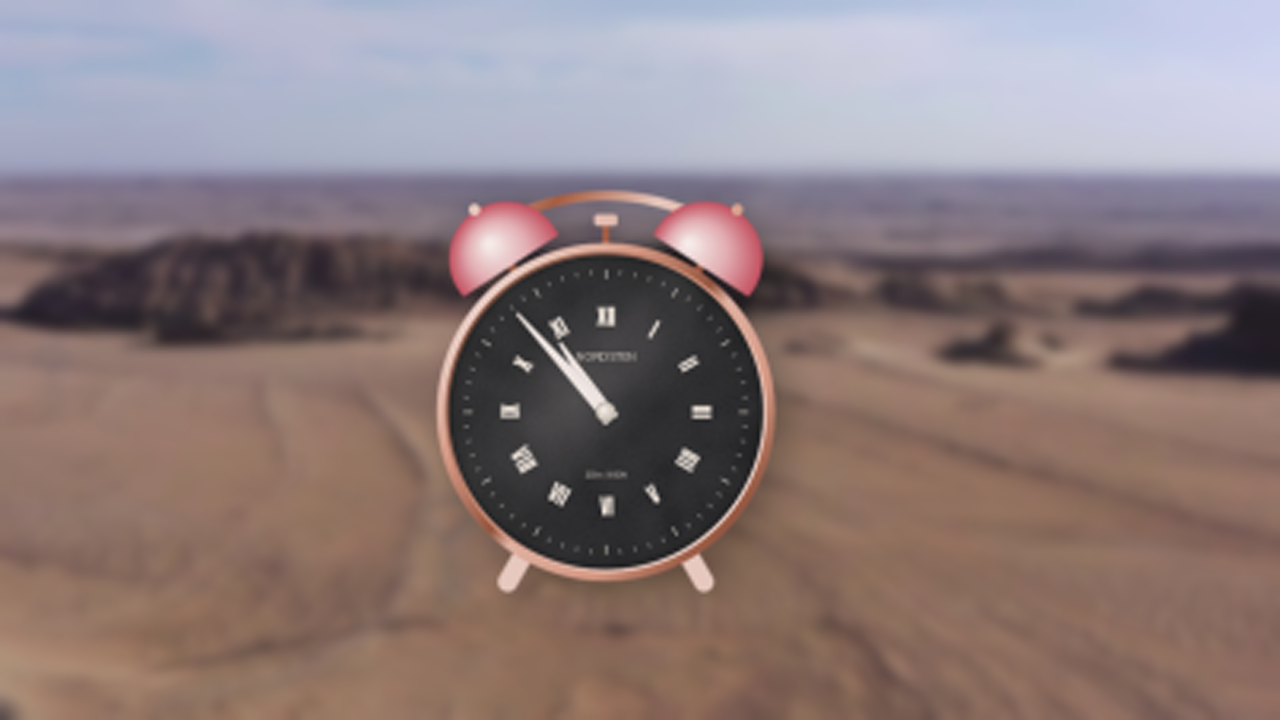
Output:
10.53
